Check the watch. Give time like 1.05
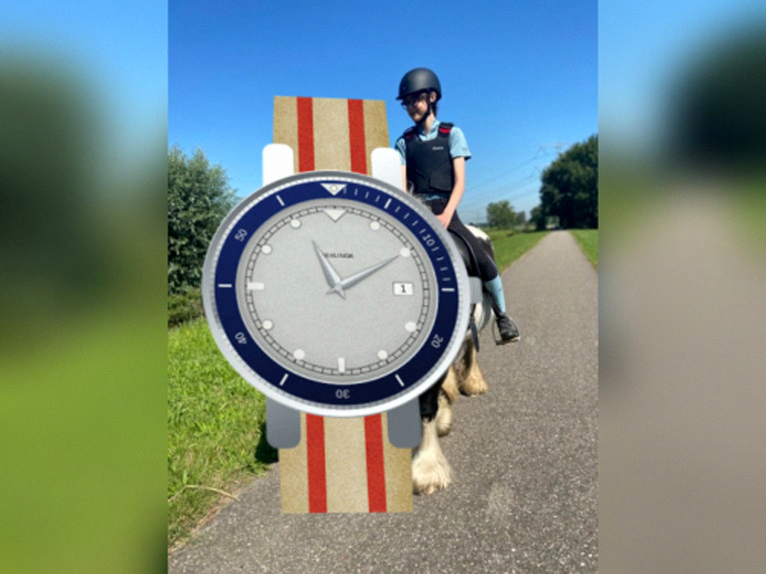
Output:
11.10
